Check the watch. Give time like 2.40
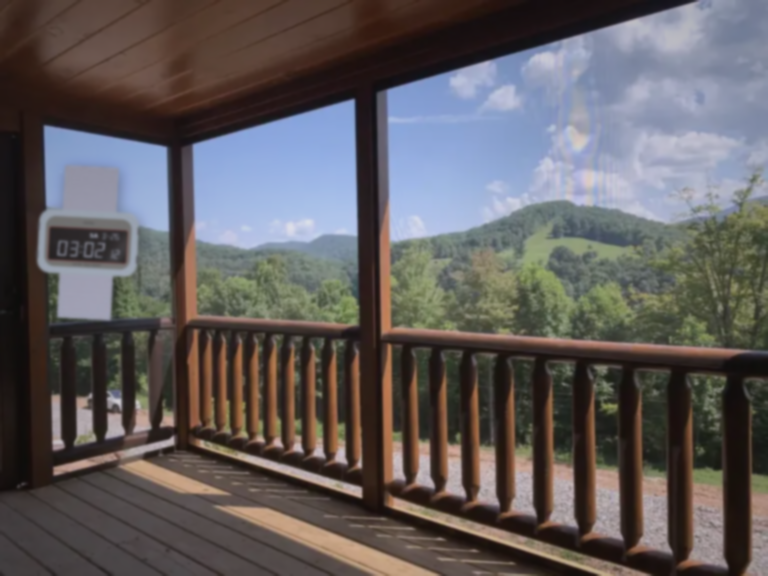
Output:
3.02
